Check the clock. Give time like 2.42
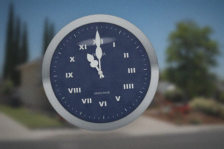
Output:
11.00
